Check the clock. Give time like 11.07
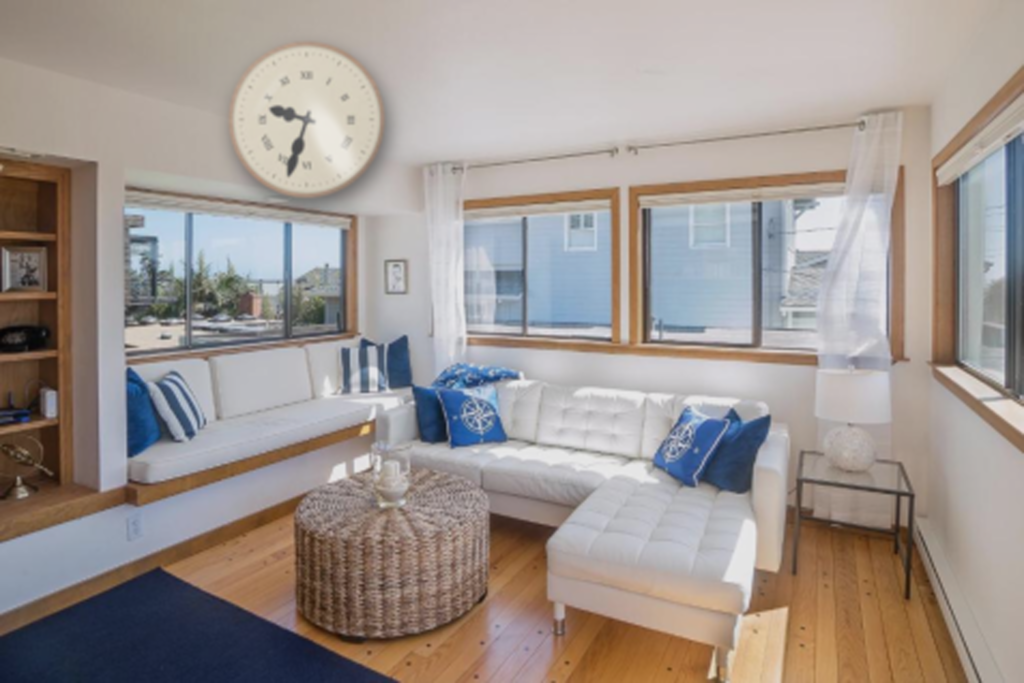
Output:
9.33
